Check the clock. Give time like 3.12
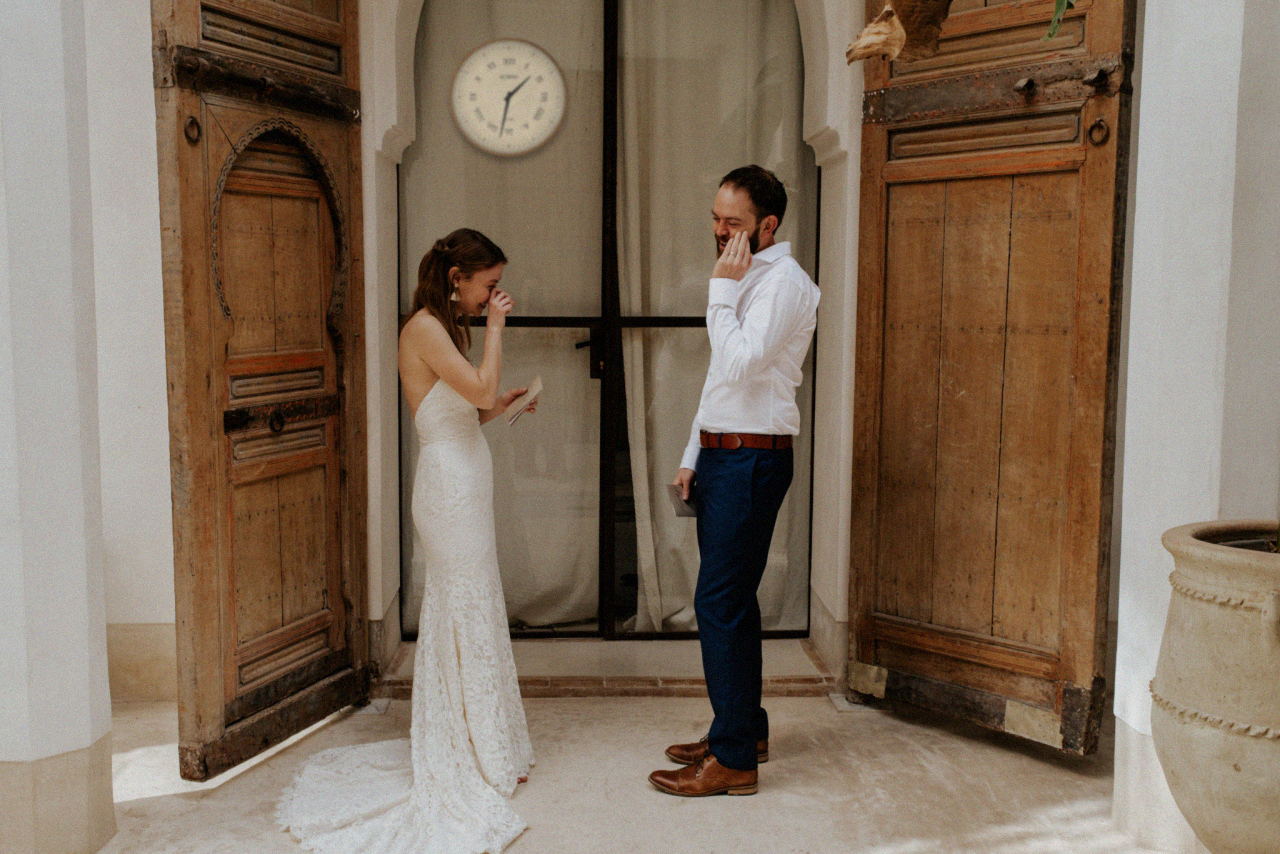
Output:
1.32
